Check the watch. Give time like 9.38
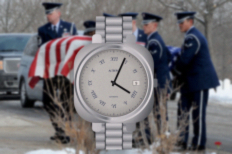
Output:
4.04
